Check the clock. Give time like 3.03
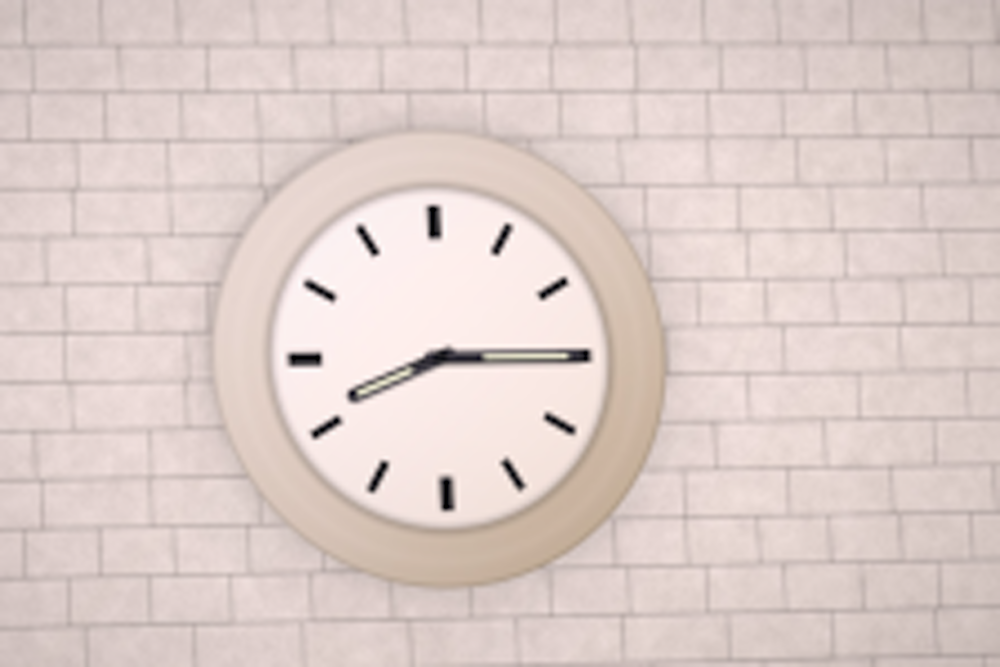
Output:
8.15
